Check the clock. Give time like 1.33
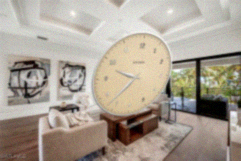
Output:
9.37
